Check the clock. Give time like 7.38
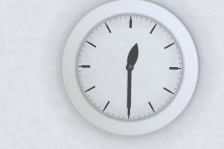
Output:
12.30
